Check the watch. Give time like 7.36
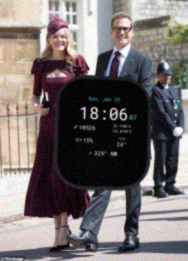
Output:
18.06
